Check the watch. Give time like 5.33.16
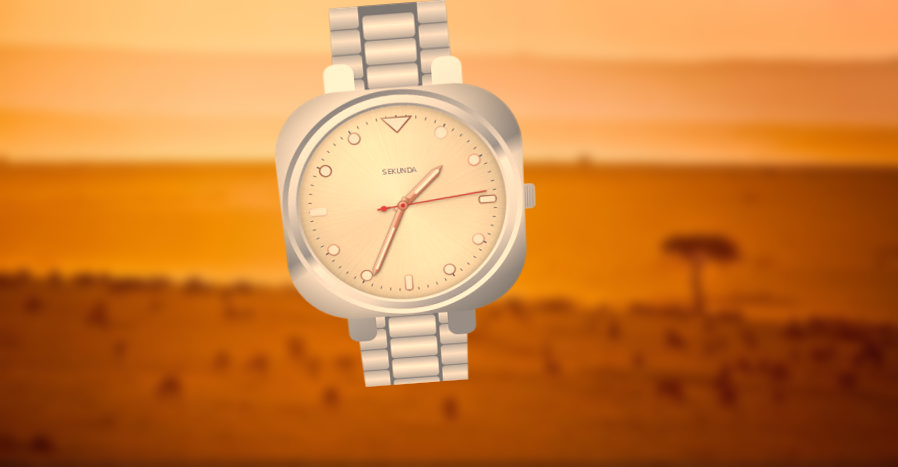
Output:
1.34.14
